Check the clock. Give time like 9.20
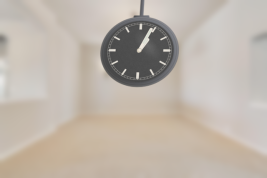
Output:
1.04
